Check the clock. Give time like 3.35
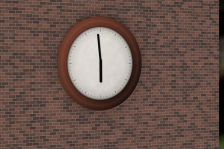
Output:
5.59
